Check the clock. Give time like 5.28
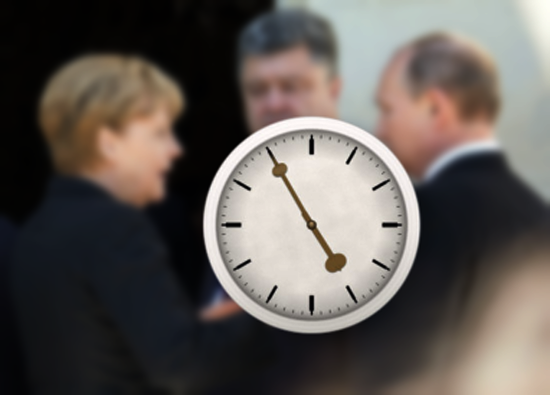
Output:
4.55
